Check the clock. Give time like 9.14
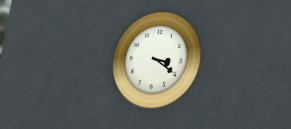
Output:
3.20
